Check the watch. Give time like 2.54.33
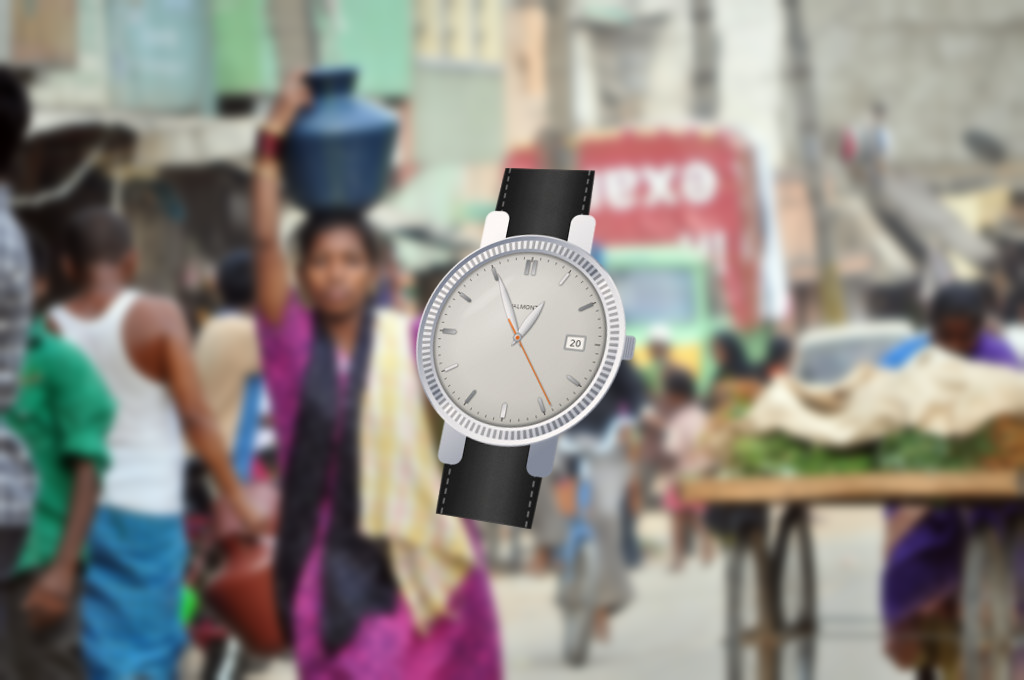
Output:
12.55.24
